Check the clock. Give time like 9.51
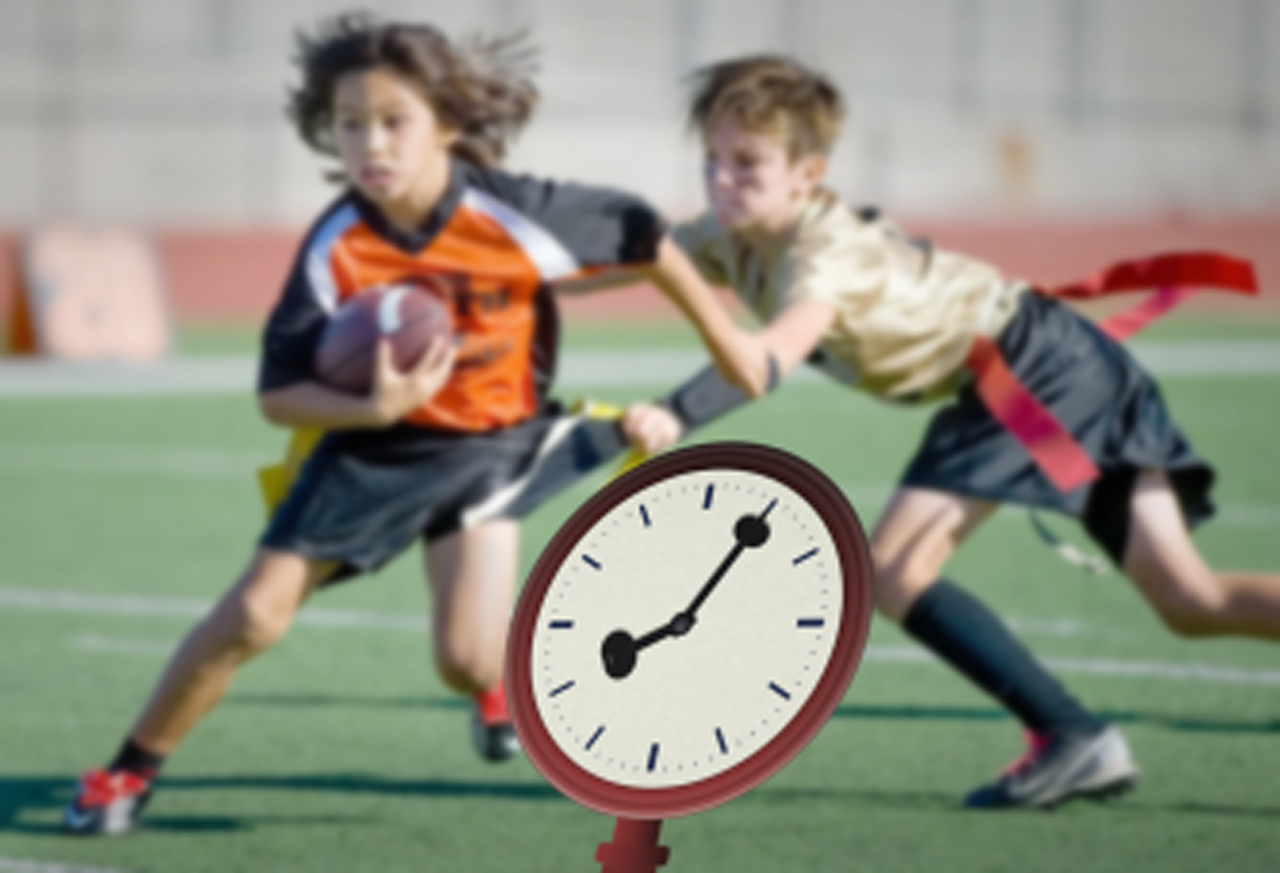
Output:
8.05
